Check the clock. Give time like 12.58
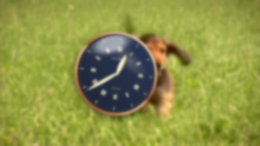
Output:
12.39
